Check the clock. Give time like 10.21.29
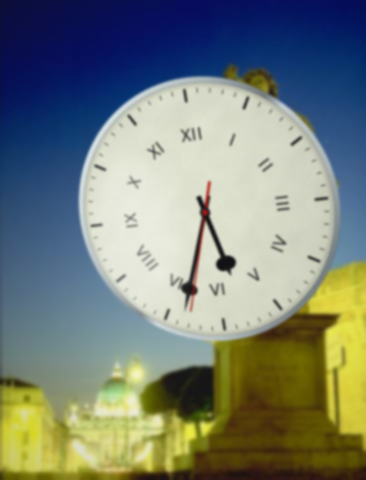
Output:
5.33.33
